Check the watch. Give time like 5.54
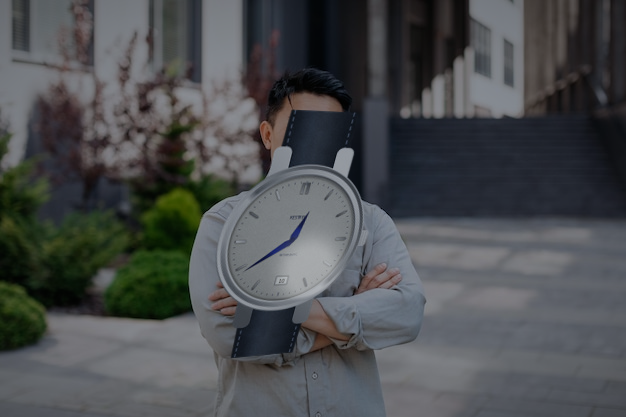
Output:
12.39
